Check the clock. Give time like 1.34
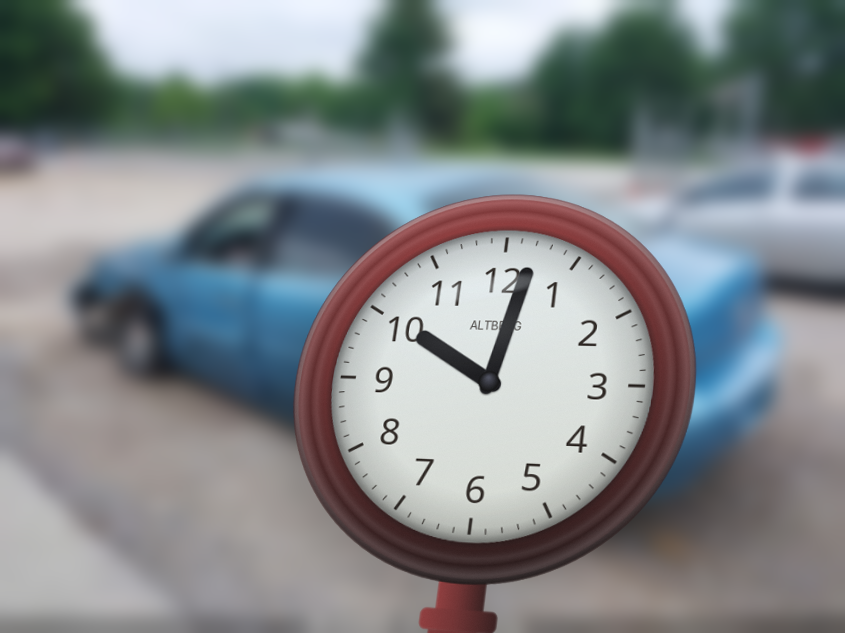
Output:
10.02
